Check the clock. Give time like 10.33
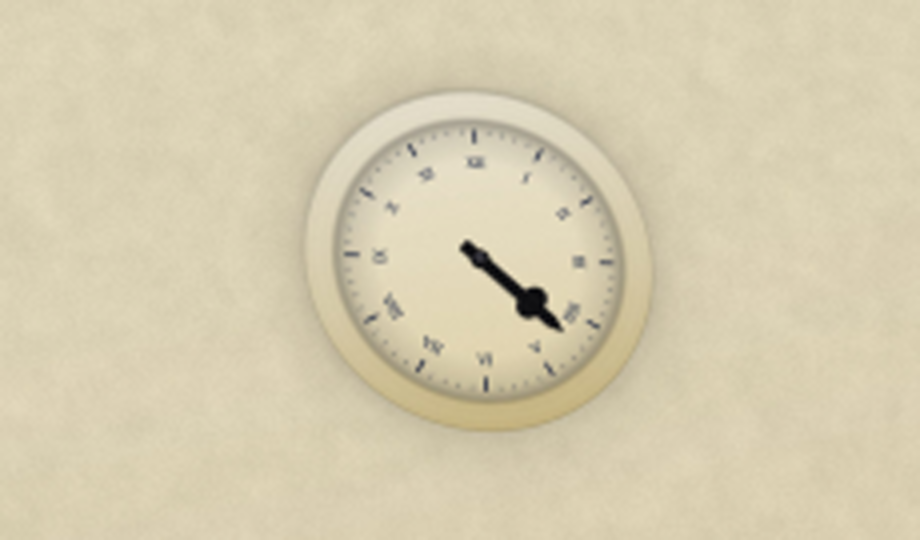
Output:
4.22
